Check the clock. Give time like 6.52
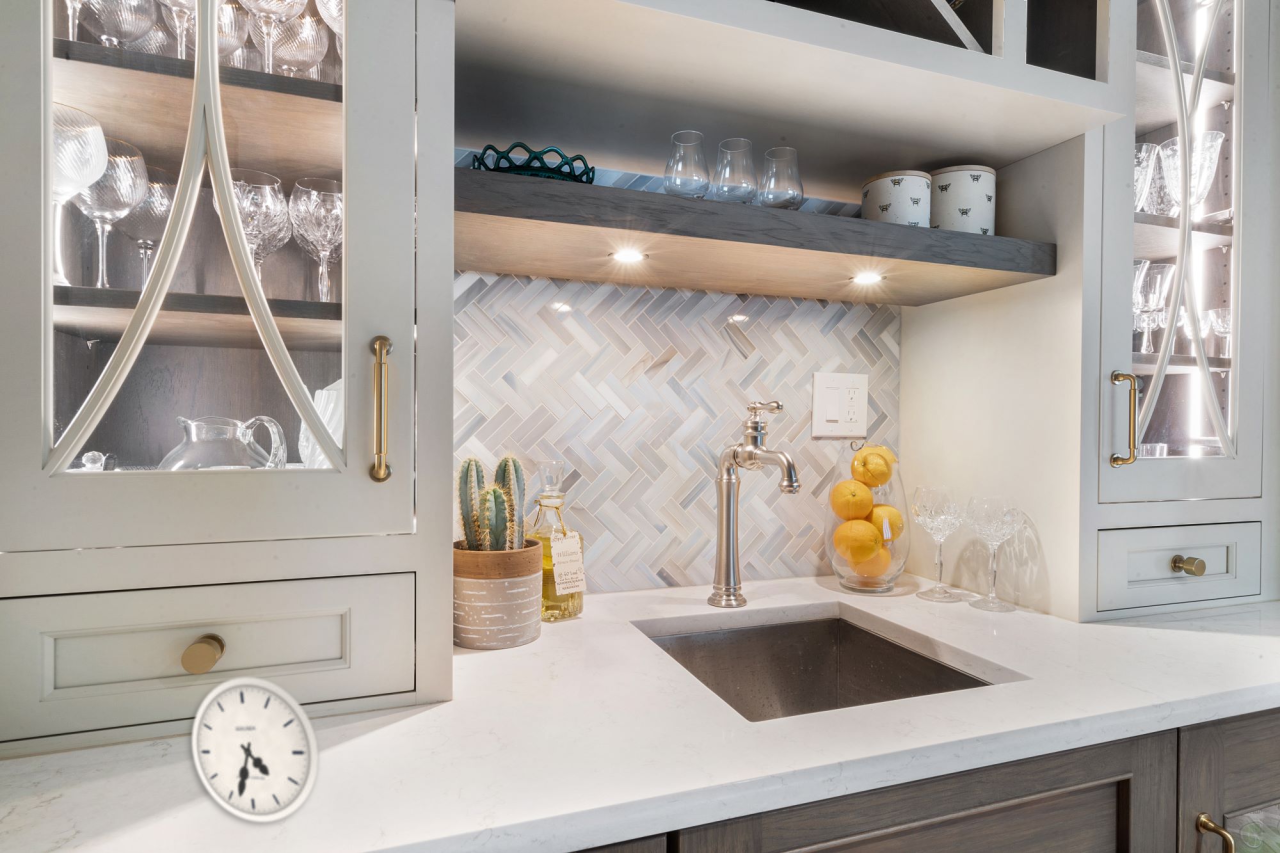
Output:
4.33
